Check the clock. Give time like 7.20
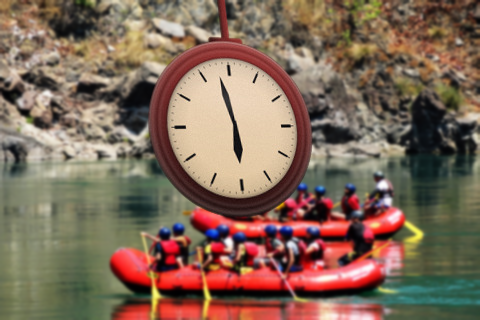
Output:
5.58
